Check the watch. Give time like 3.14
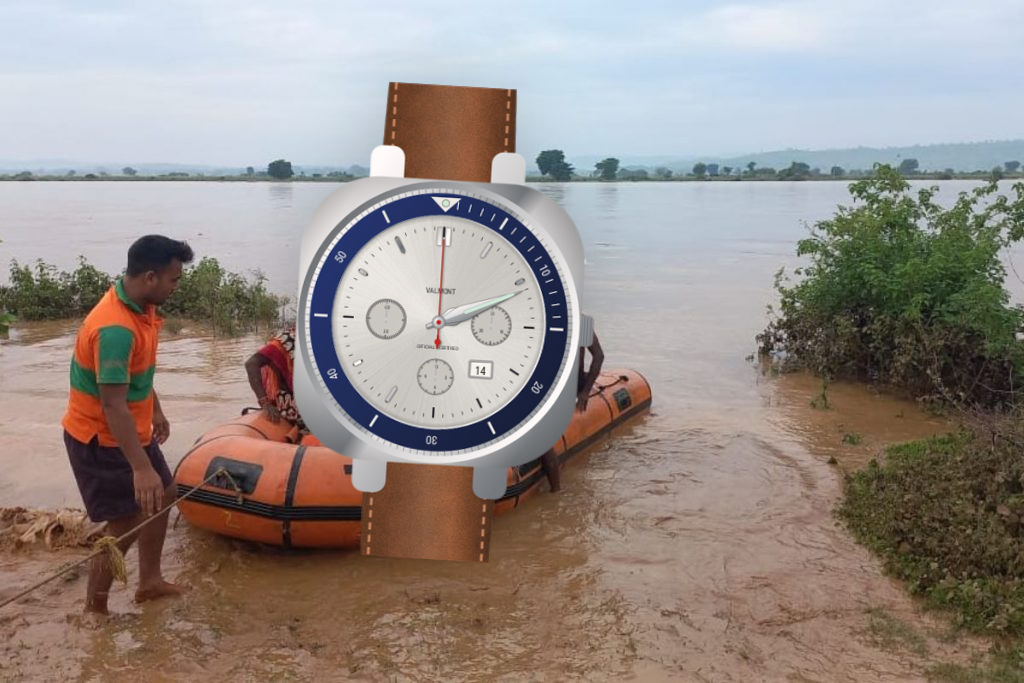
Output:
2.11
